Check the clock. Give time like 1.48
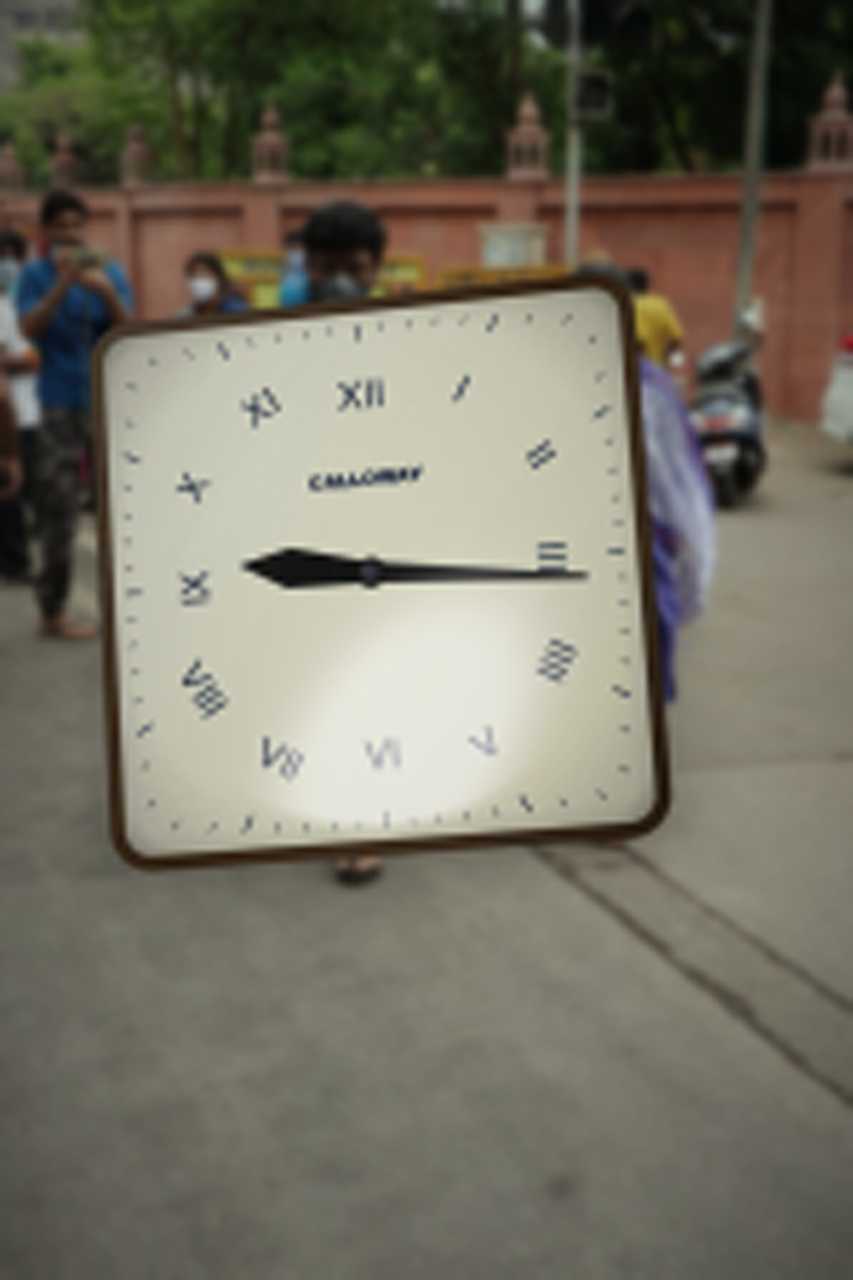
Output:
9.16
